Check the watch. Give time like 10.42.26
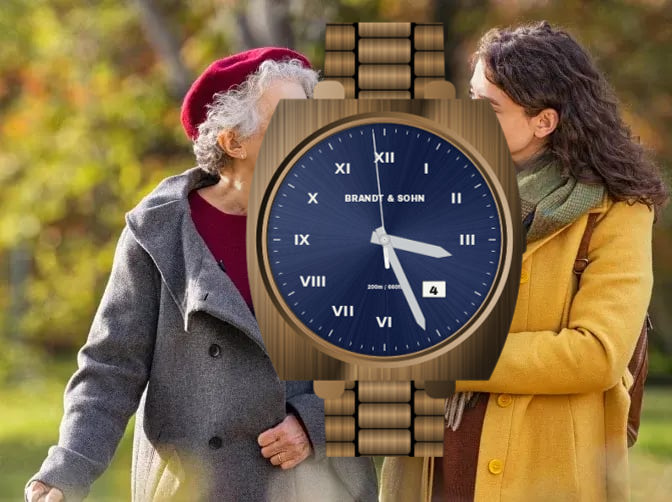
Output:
3.25.59
